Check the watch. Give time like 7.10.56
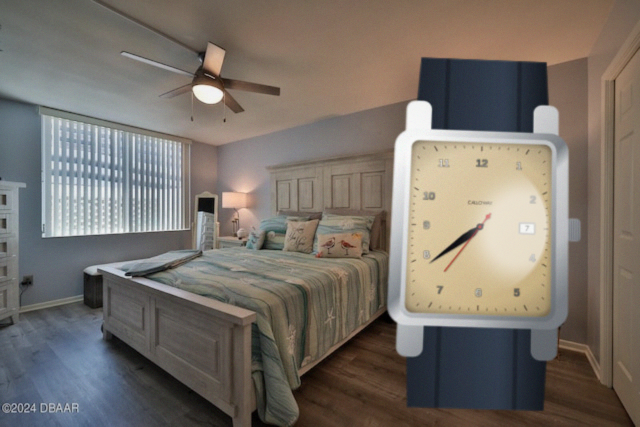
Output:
7.38.36
